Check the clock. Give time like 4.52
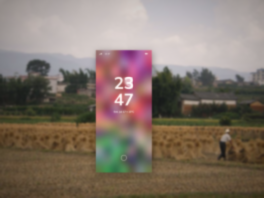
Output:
23.47
